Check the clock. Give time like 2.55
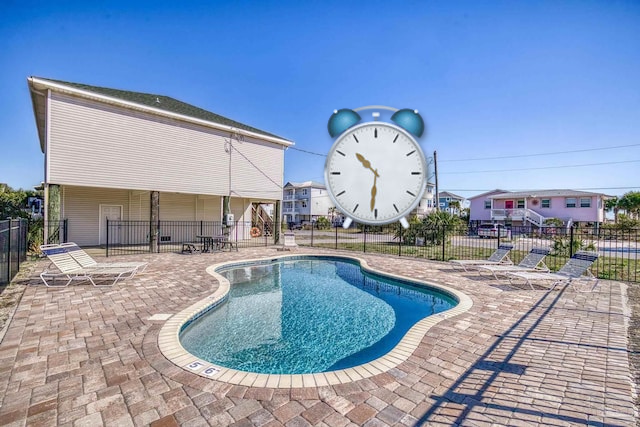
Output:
10.31
